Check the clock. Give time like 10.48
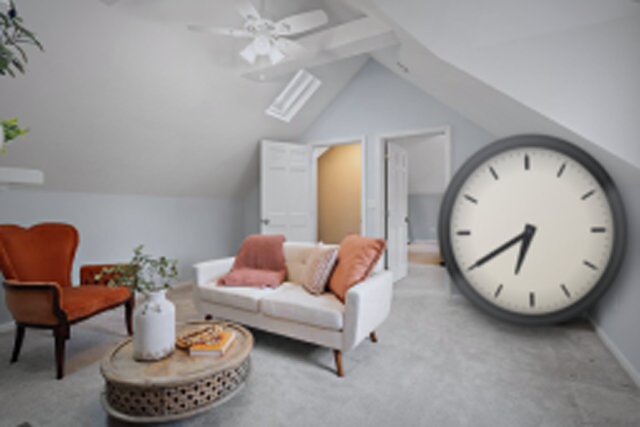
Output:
6.40
